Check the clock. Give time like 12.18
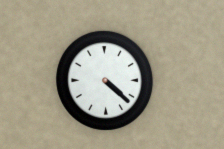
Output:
4.22
